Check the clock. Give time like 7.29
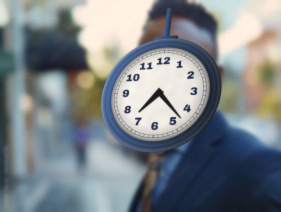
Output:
7.23
